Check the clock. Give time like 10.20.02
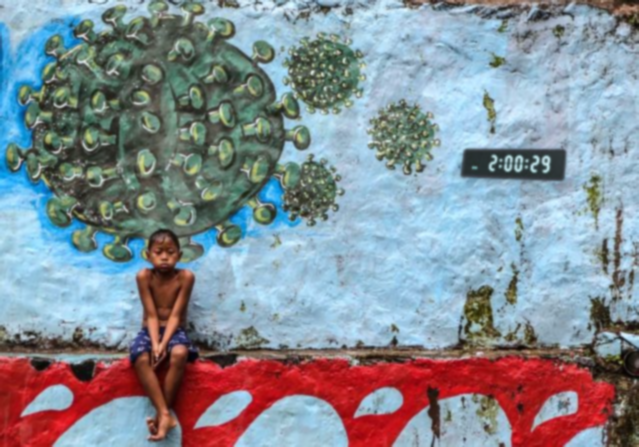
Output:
2.00.29
